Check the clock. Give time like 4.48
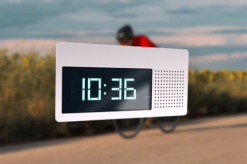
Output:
10.36
